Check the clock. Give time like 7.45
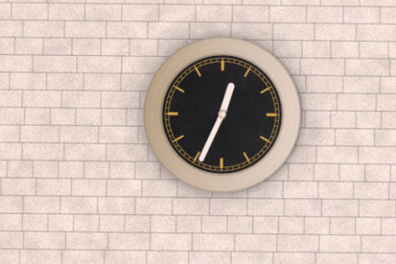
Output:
12.34
